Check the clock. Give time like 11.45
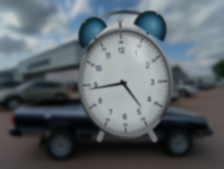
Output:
4.44
